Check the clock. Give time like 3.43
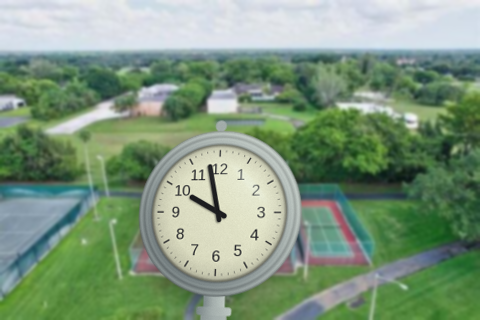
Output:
9.58
